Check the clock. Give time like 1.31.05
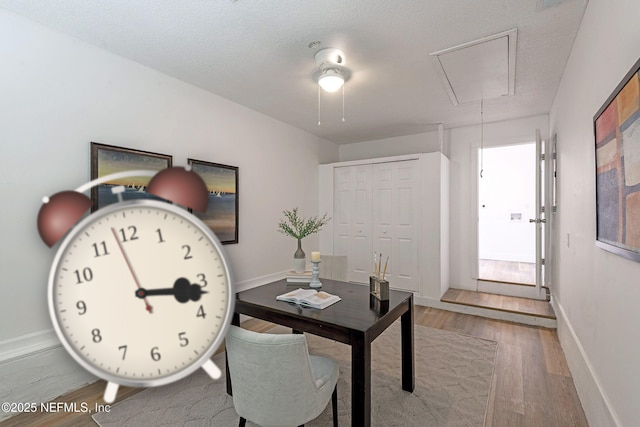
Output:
3.16.58
